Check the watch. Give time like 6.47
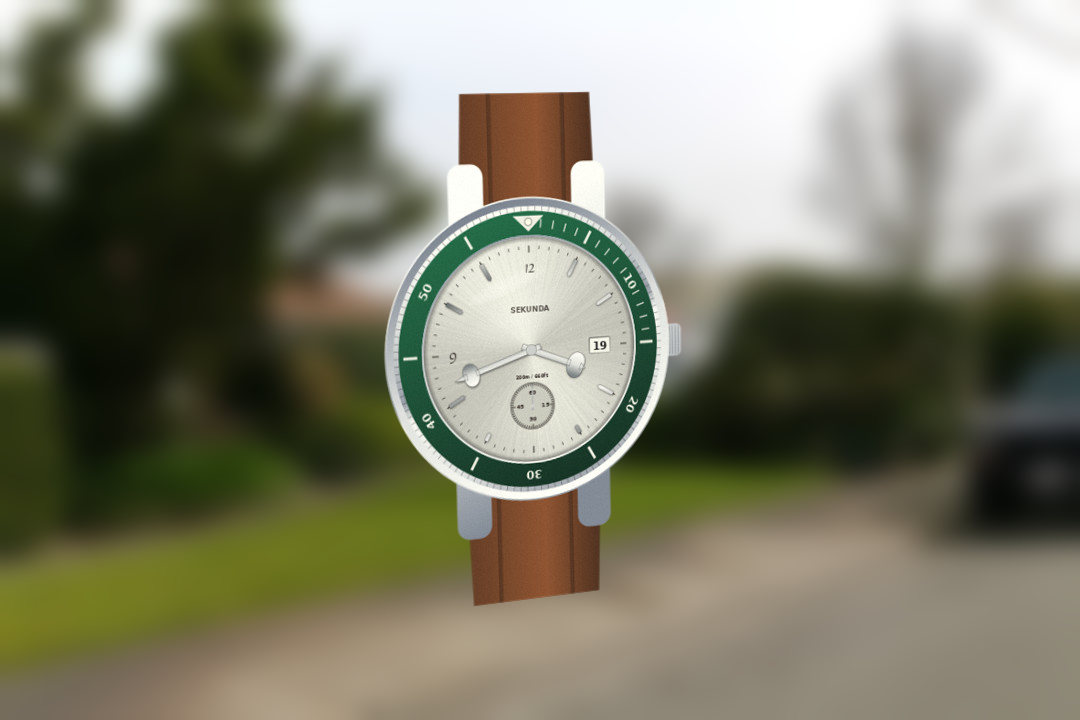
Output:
3.42
